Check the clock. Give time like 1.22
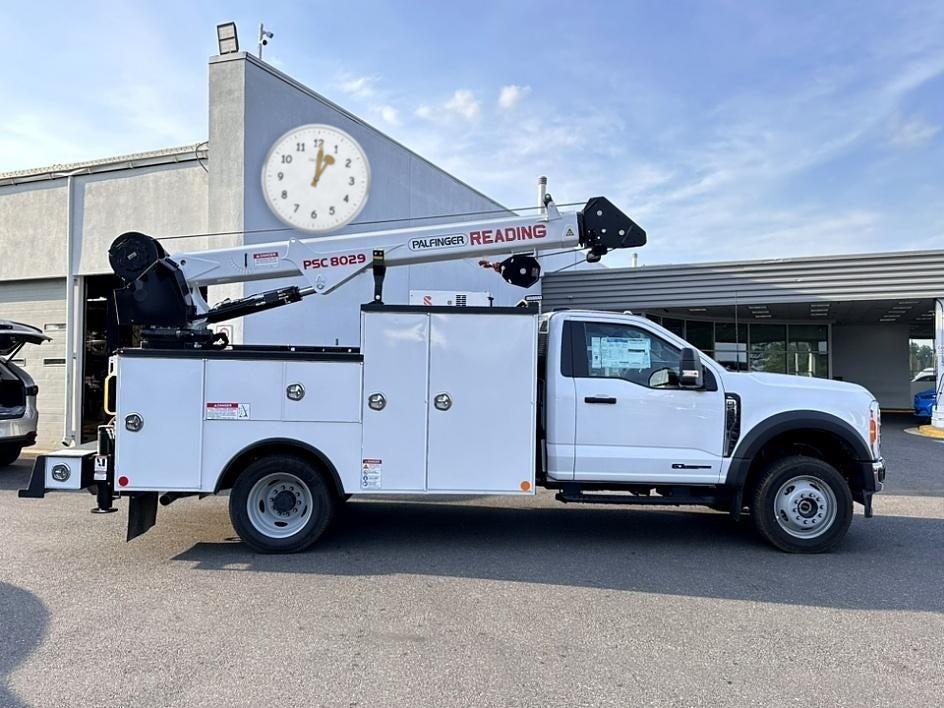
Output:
1.01
